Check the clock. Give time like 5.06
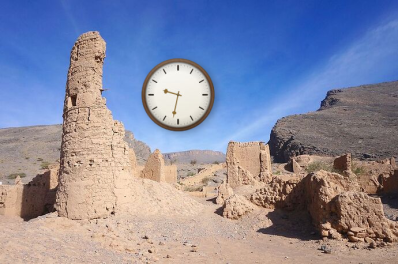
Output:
9.32
